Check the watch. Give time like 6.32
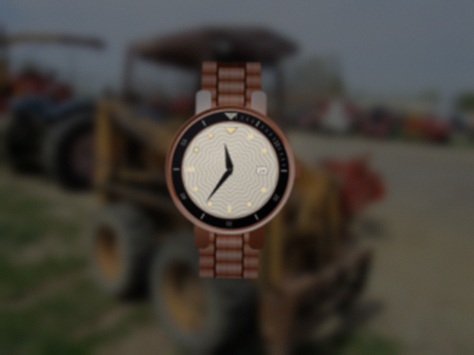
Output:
11.36
